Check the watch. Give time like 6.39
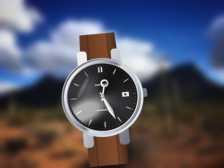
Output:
12.26
